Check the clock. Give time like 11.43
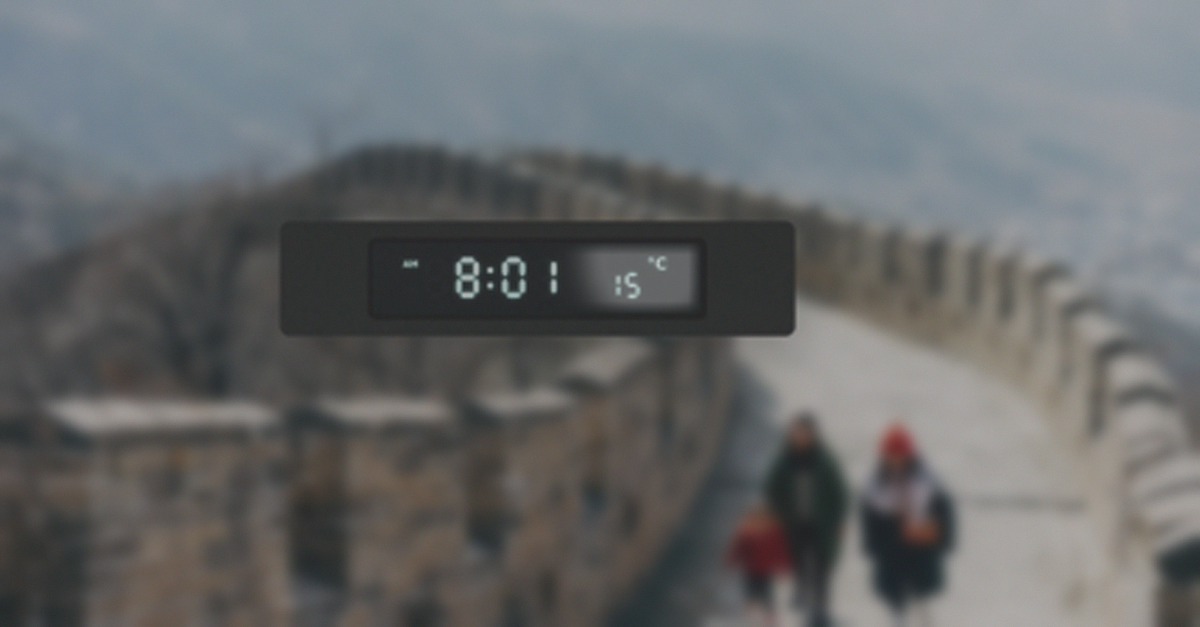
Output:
8.01
